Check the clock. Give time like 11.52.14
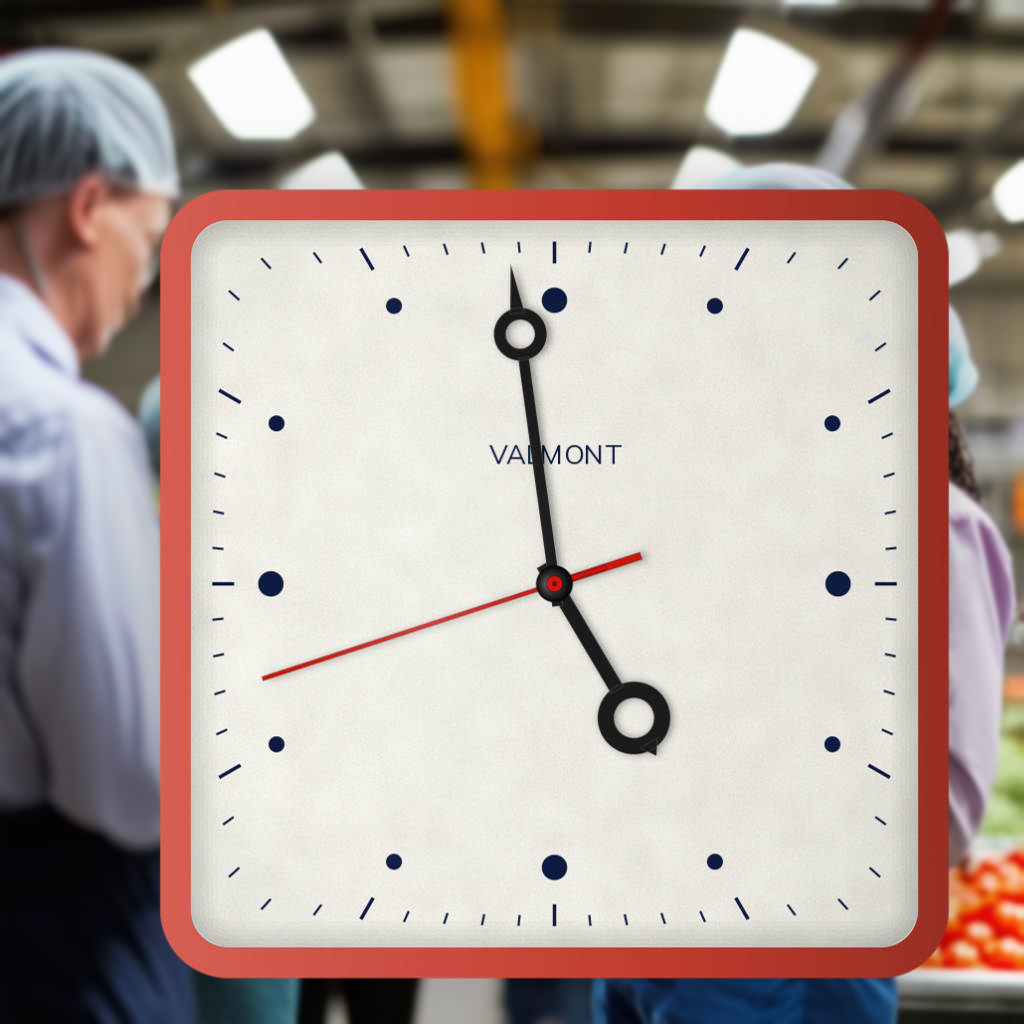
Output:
4.58.42
